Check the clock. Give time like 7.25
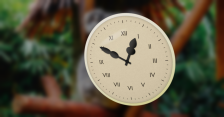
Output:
12.50
